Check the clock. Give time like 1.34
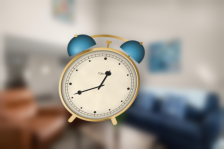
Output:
12.41
